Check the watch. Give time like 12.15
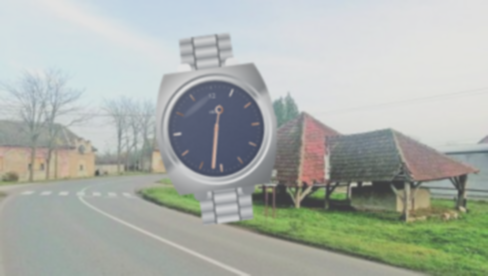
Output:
12.32
